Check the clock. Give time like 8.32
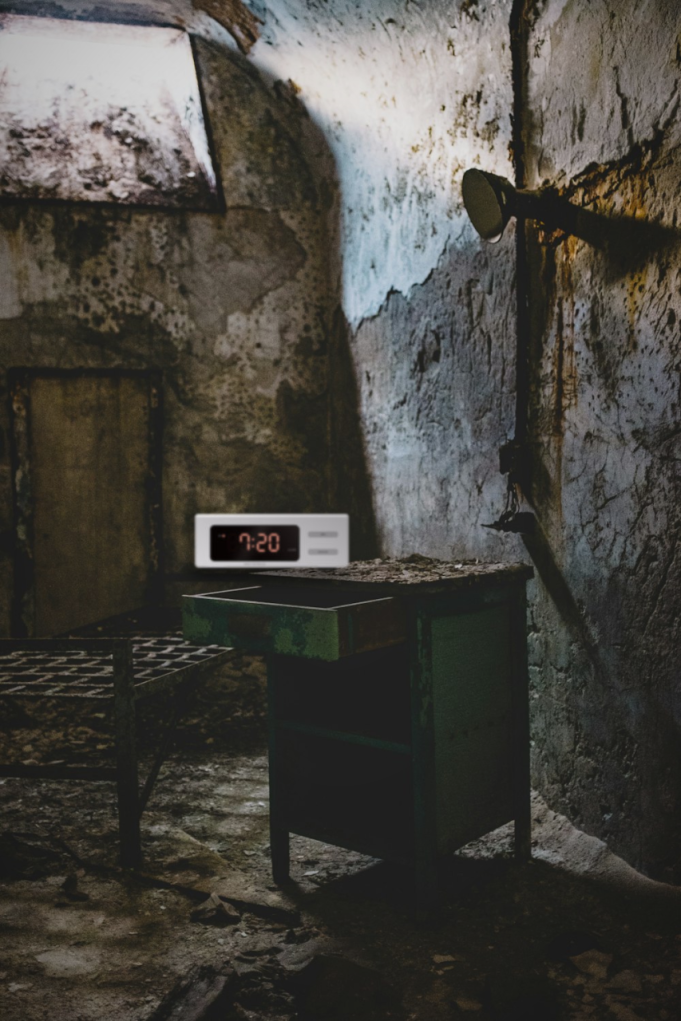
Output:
7.20
